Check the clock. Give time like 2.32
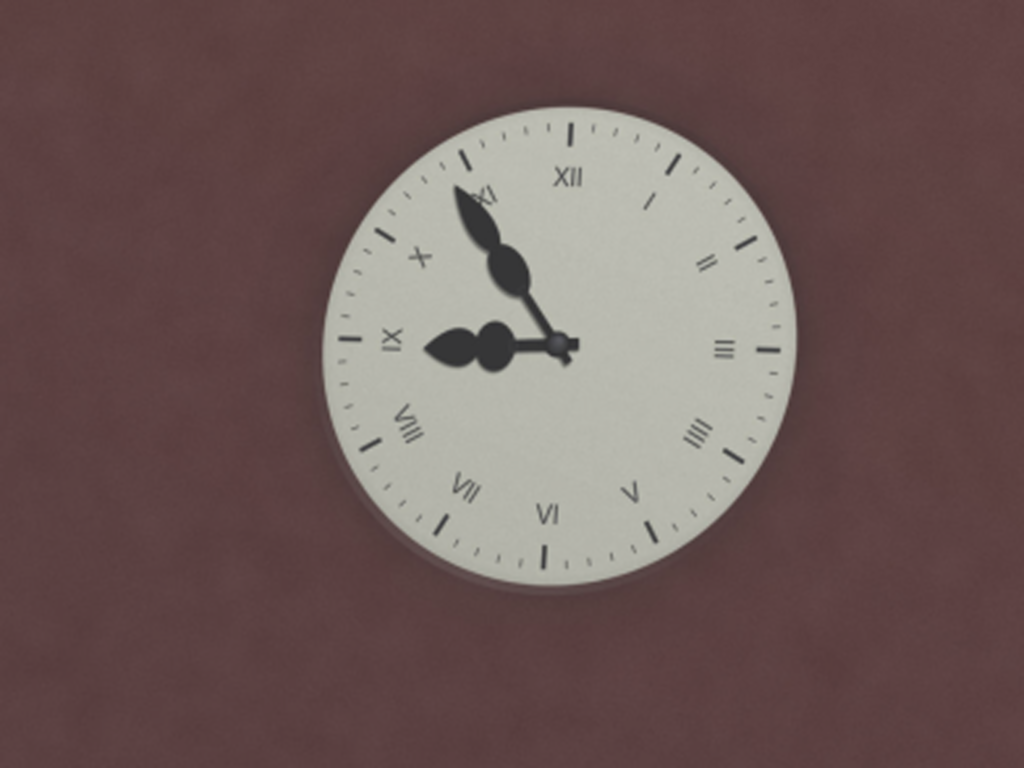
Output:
8.54
